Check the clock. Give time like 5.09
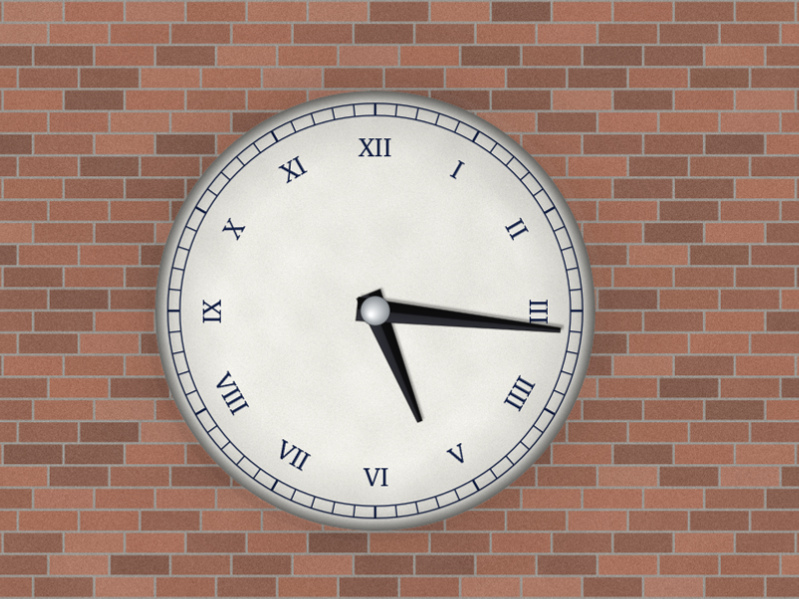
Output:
5.16
